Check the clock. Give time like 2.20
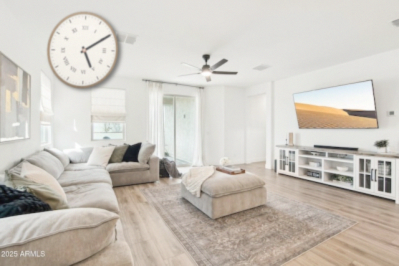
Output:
5.10
